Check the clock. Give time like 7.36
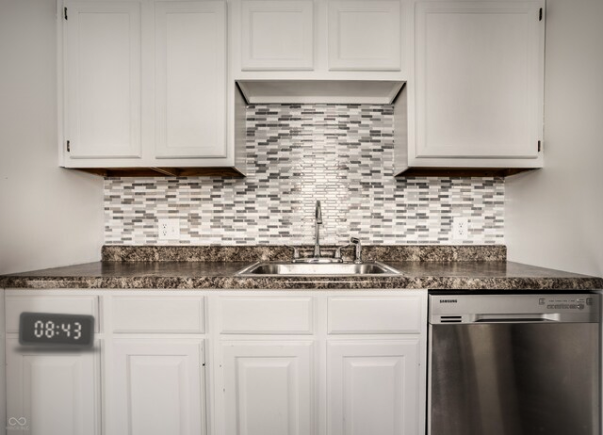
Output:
8.43
